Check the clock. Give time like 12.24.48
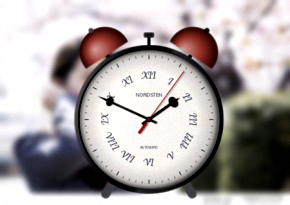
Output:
1.49.06
